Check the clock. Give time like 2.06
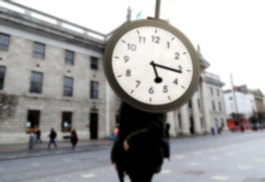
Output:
5.16
